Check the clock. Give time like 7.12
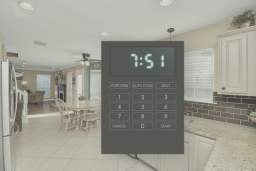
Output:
7.51
